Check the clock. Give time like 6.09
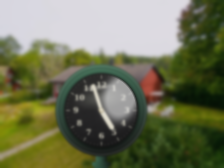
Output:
4.57
